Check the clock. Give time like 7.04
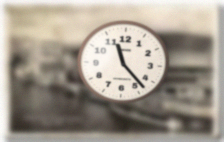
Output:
11.23
